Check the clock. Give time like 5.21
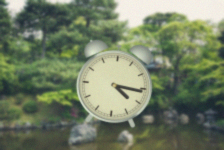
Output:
4.16
